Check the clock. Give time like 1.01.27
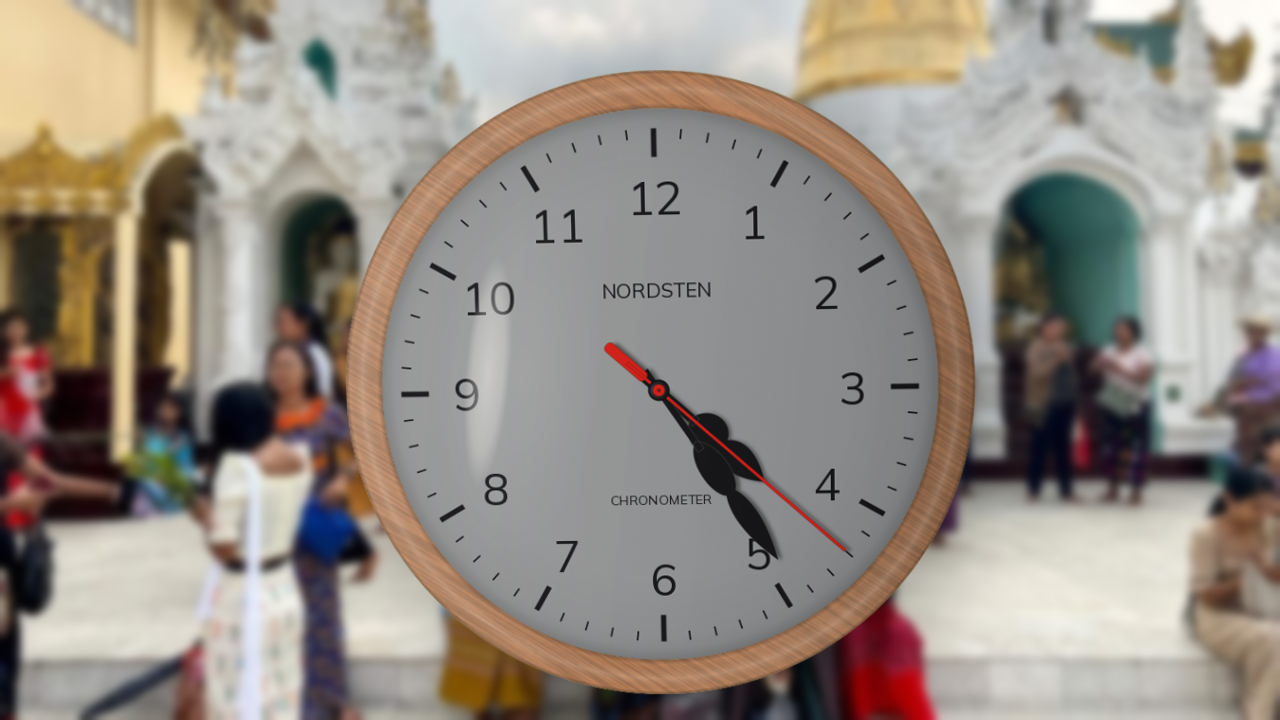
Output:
4.24.22
